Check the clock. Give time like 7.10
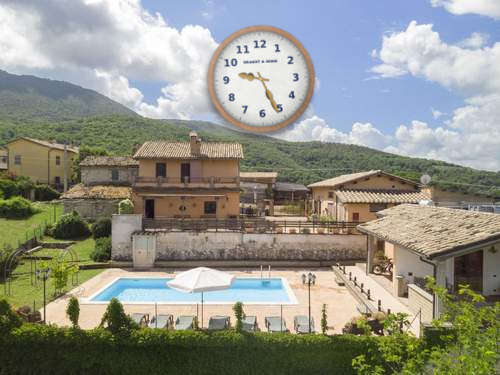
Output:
9.26
